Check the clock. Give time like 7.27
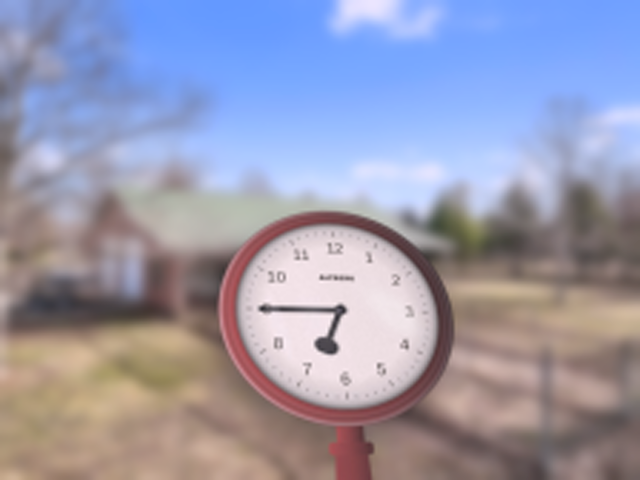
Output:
6.45
